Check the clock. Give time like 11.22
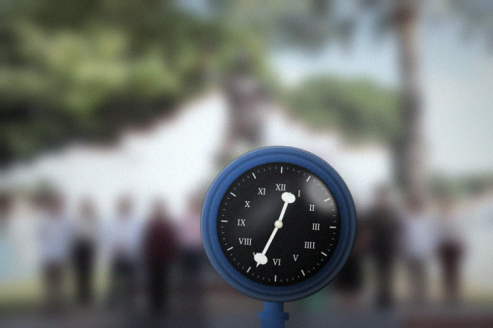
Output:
12.34
